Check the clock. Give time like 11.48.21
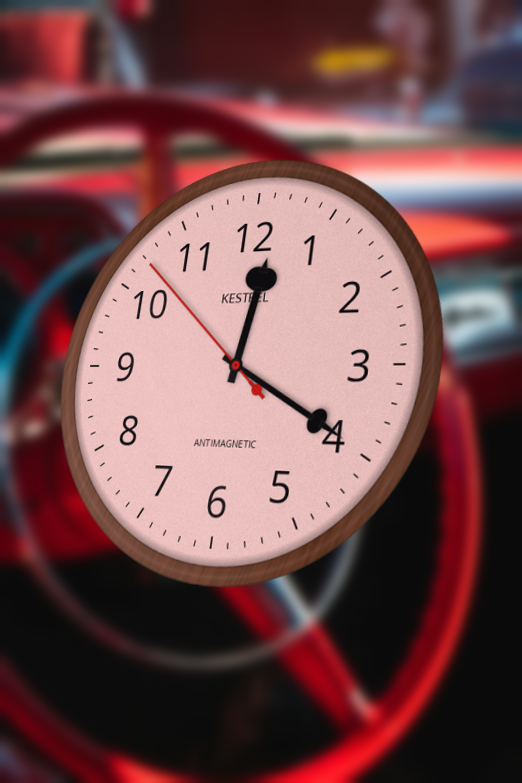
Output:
12.19.52
